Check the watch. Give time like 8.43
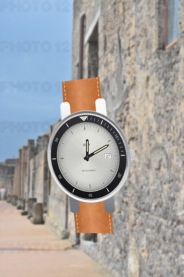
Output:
12.11
